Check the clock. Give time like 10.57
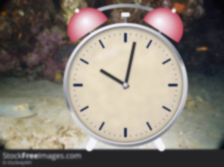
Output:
10.02
